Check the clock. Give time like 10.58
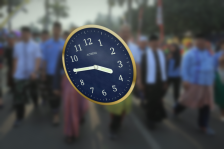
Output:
3.45
